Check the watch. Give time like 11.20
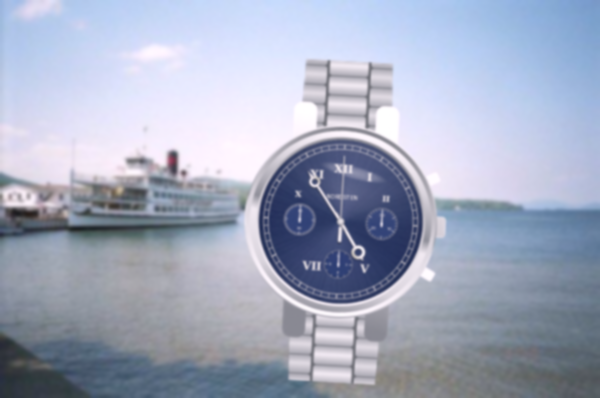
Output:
4.54
